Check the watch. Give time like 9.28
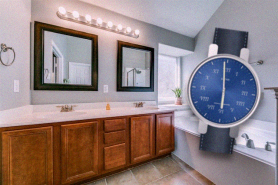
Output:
5.59
